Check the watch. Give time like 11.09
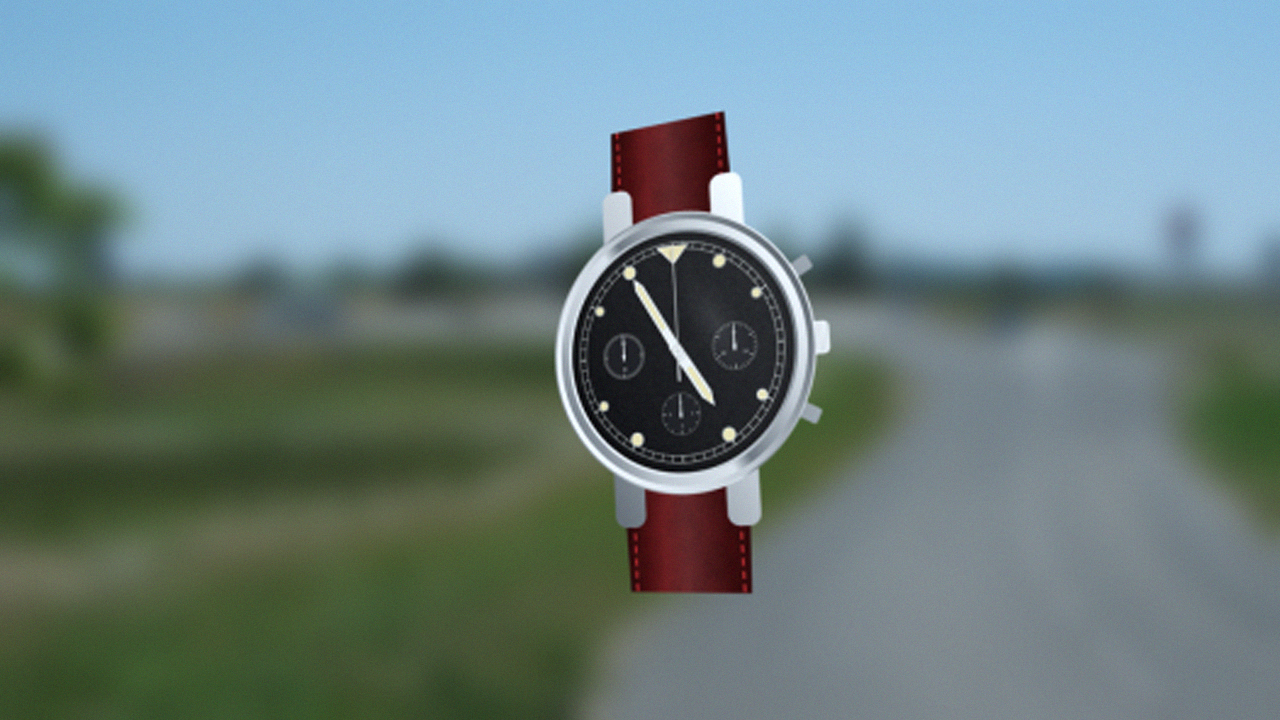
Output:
4.55
